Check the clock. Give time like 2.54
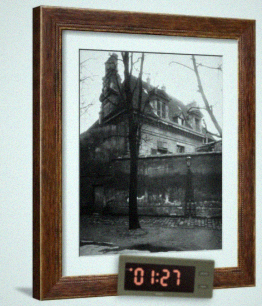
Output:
1.27
